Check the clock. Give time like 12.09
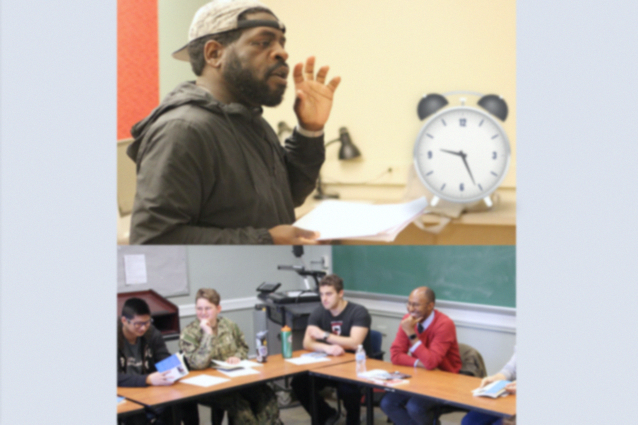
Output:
9.26
